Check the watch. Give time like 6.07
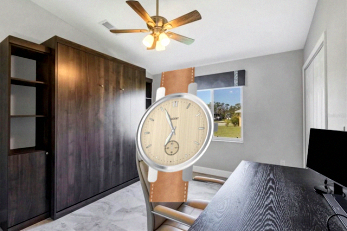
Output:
6.56
